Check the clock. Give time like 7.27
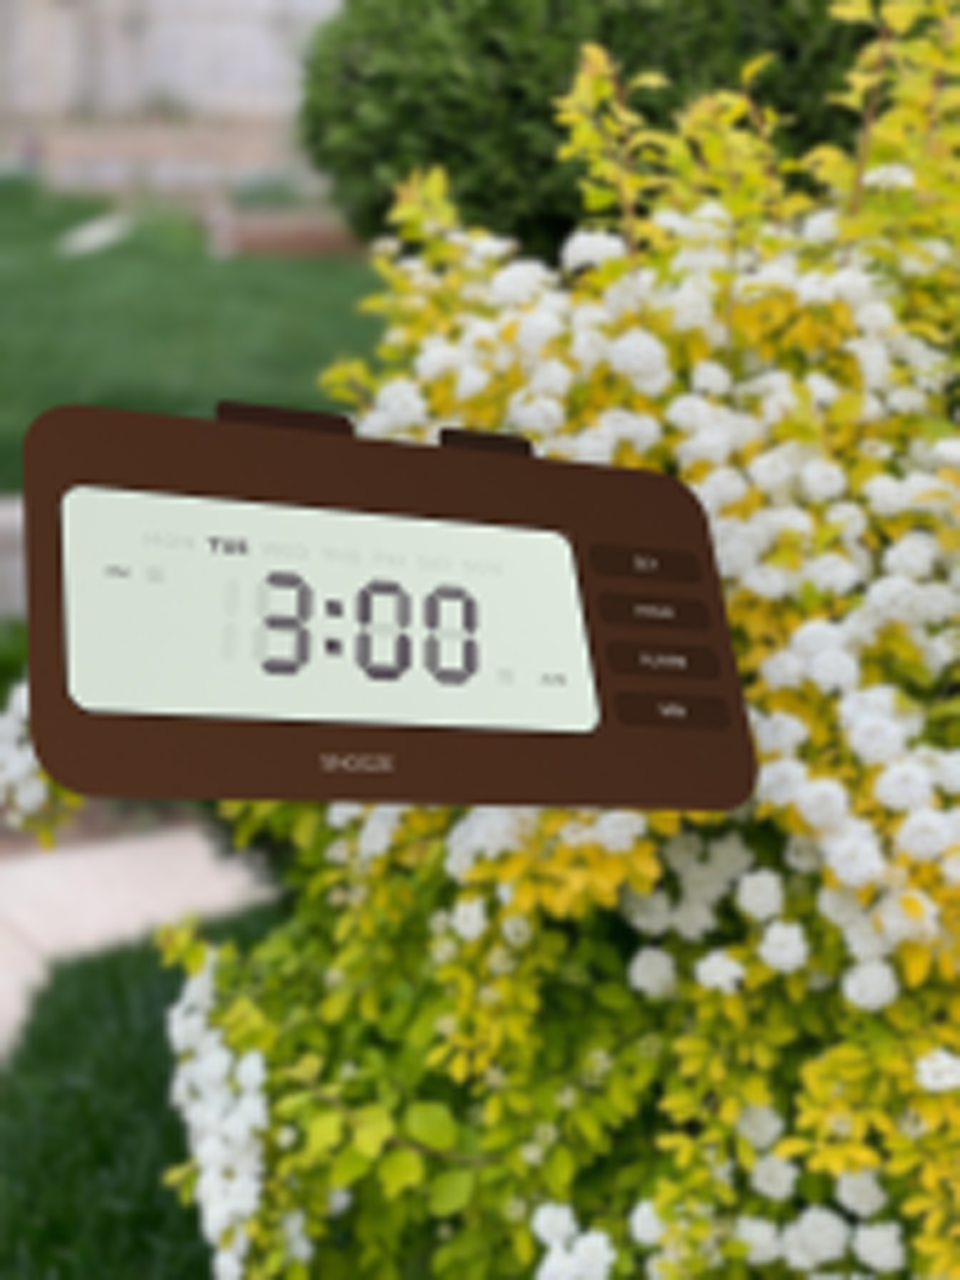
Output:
3.00
